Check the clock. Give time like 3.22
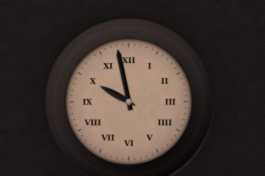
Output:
9.58
